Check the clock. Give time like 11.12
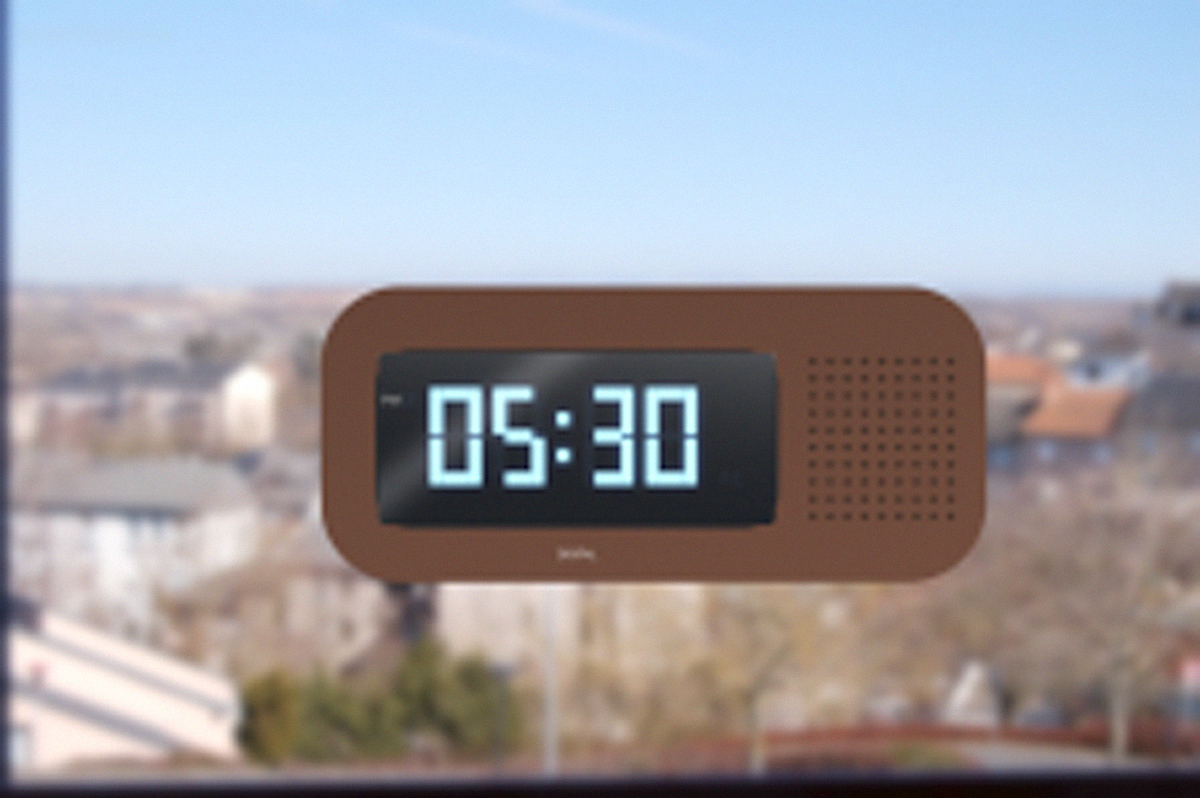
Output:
5.30
